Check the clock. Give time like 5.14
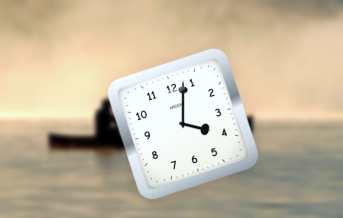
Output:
4.03
